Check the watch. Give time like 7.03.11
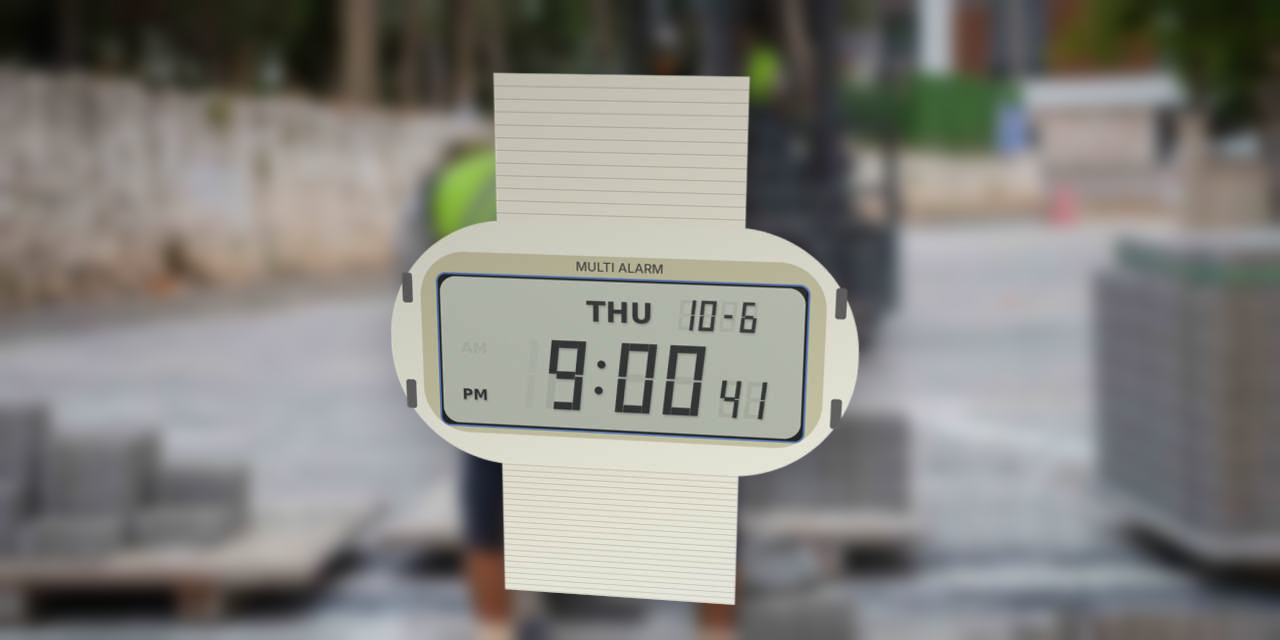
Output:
9.00.41
